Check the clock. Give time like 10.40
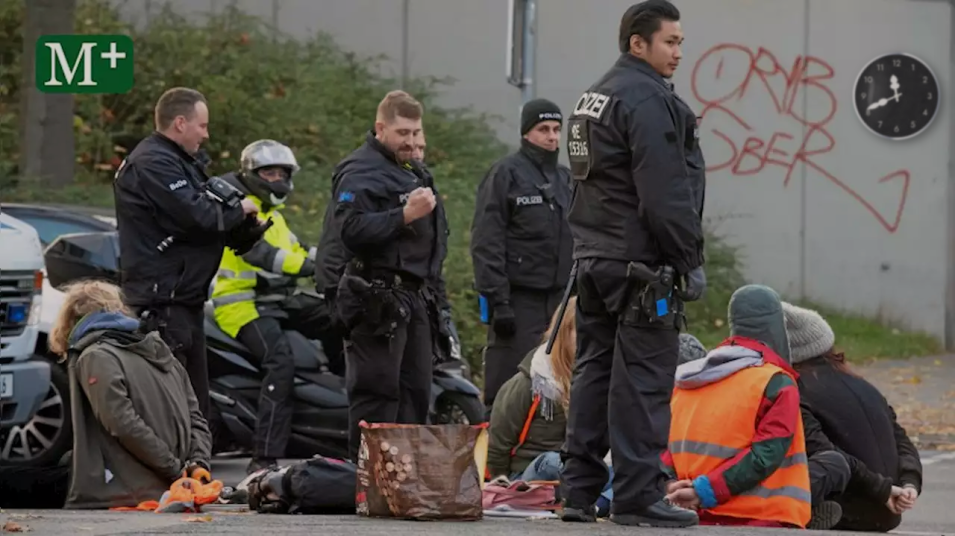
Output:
11.41
